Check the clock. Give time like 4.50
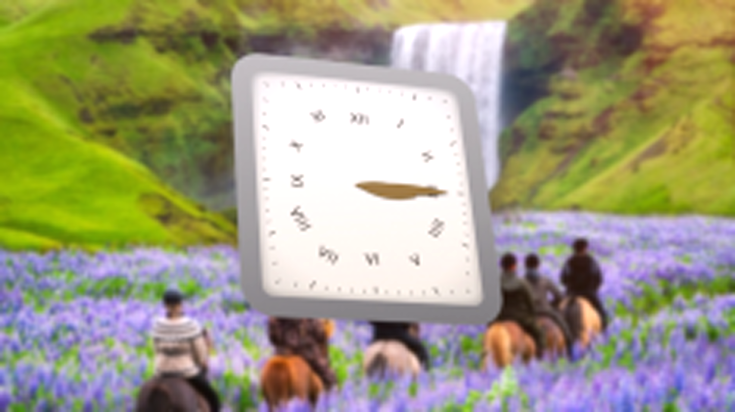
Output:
3.15
